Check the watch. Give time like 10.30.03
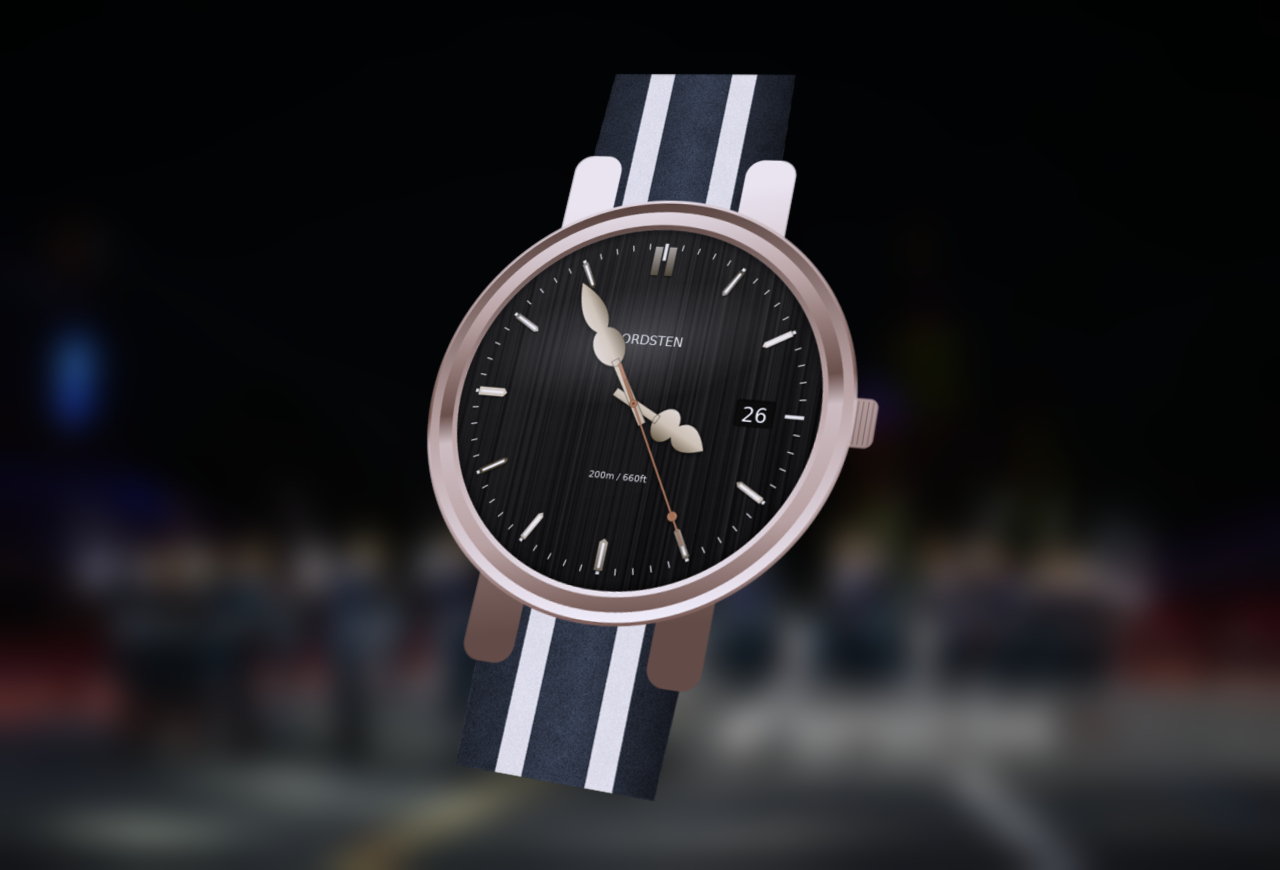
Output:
3.54.25
